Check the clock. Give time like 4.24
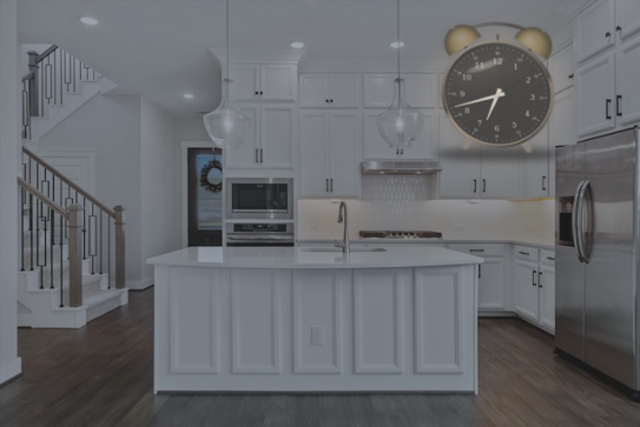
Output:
6.42
